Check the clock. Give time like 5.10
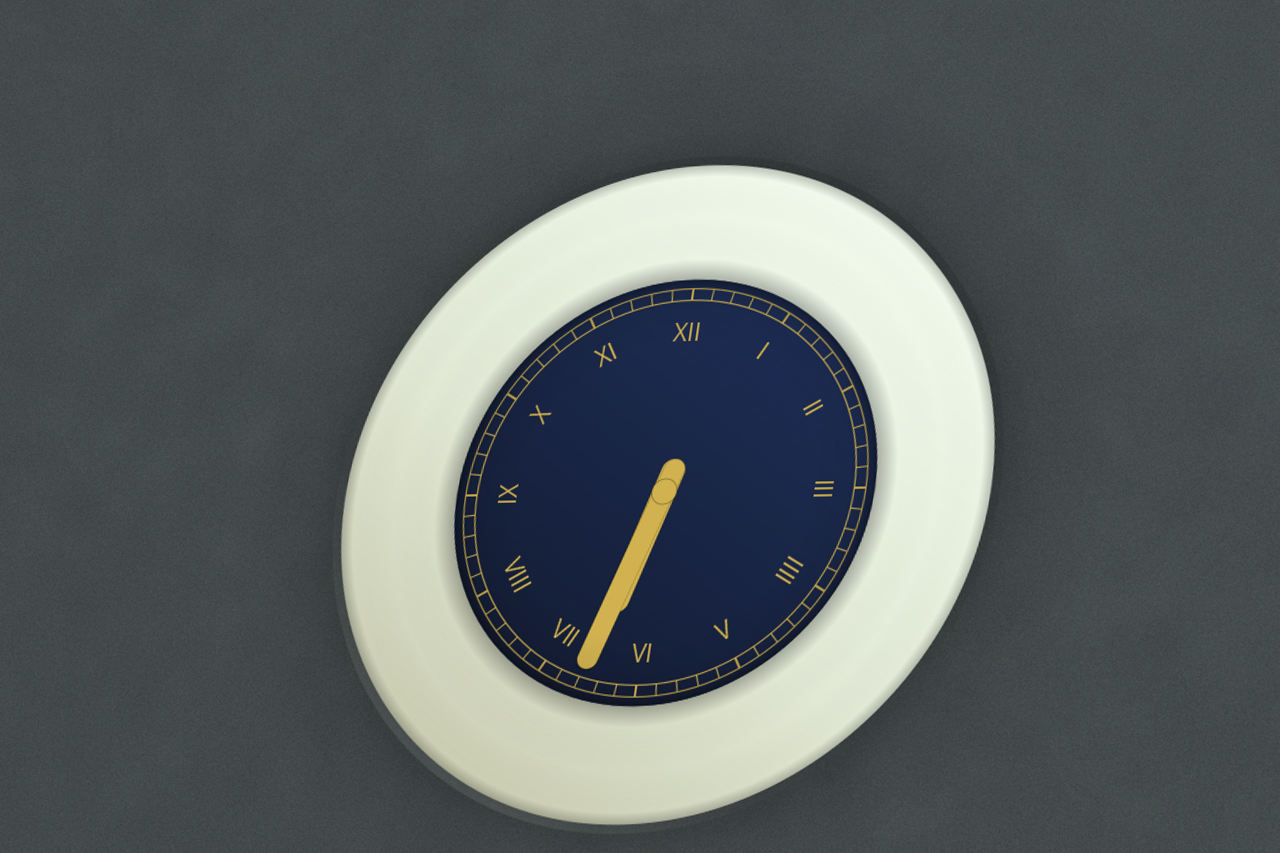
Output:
6.33
